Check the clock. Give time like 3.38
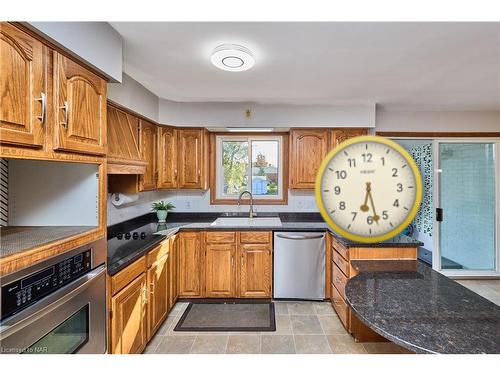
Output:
6.28
